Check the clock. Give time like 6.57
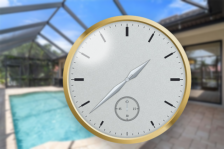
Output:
1.38
